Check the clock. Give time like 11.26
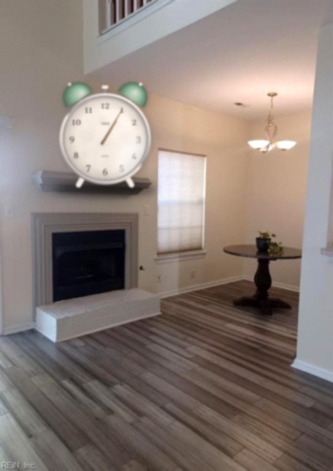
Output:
1.05
